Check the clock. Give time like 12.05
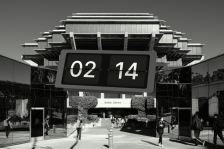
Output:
2.14
